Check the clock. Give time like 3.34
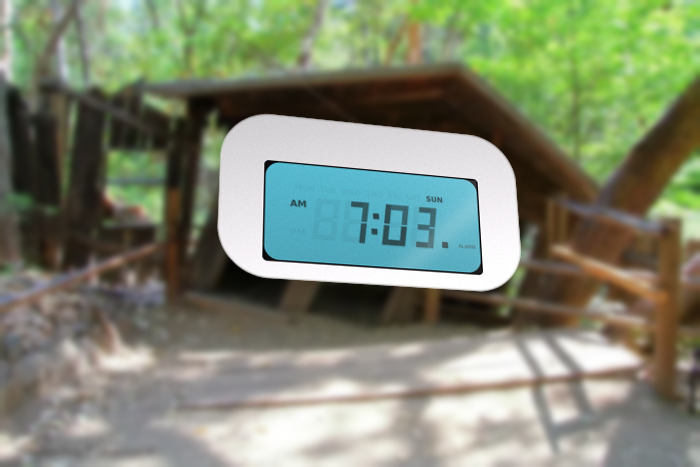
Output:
7.03
